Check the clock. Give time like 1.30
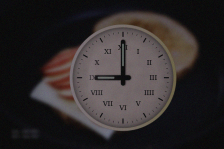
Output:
9.00
